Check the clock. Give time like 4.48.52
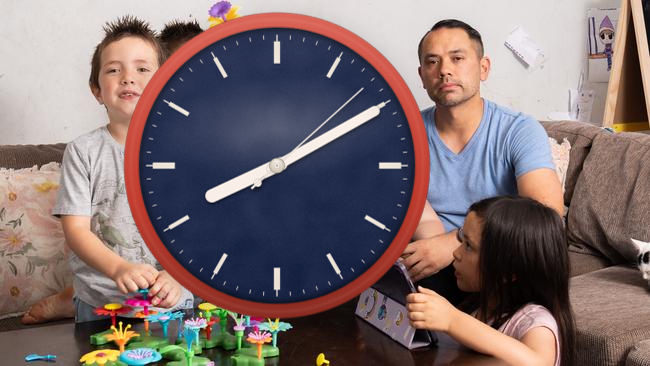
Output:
8.10.08
